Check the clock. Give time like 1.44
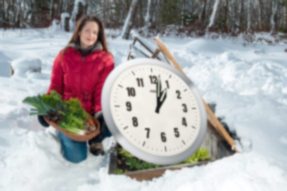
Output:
1.02
